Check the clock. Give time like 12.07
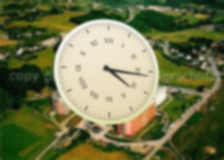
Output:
4.16
